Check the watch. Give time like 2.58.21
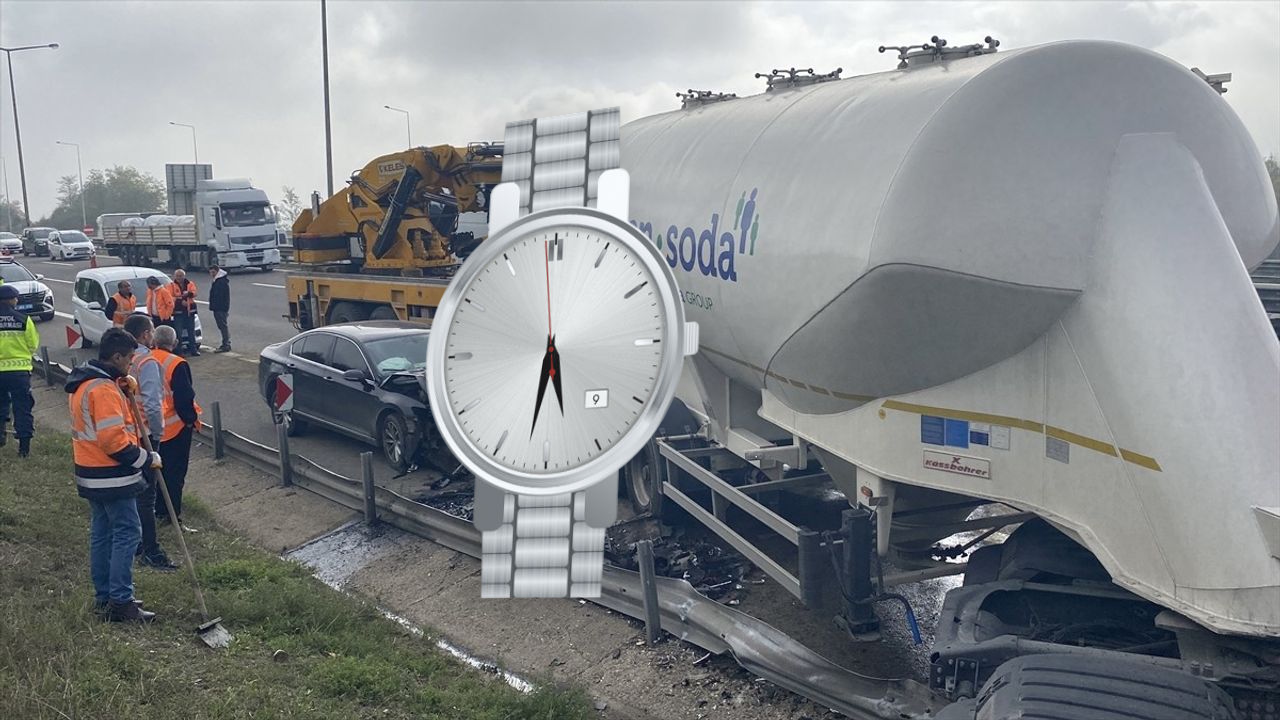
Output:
5.31.59
